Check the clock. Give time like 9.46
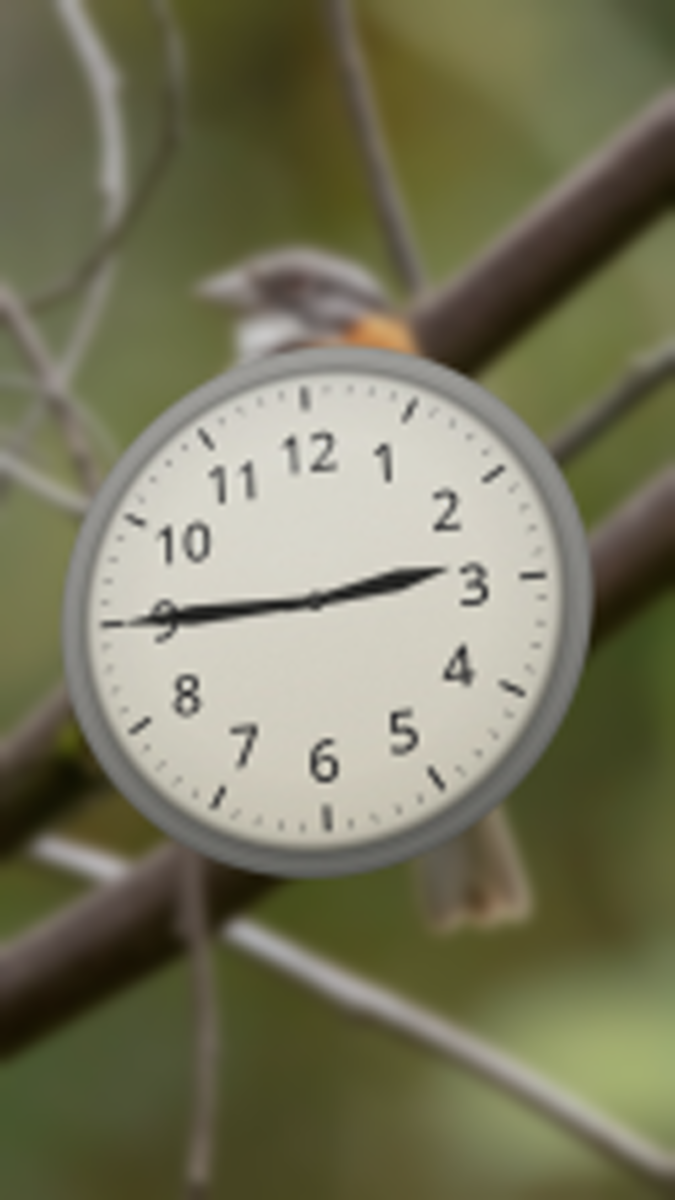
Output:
2.45
